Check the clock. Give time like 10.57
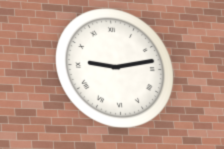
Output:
9.13
